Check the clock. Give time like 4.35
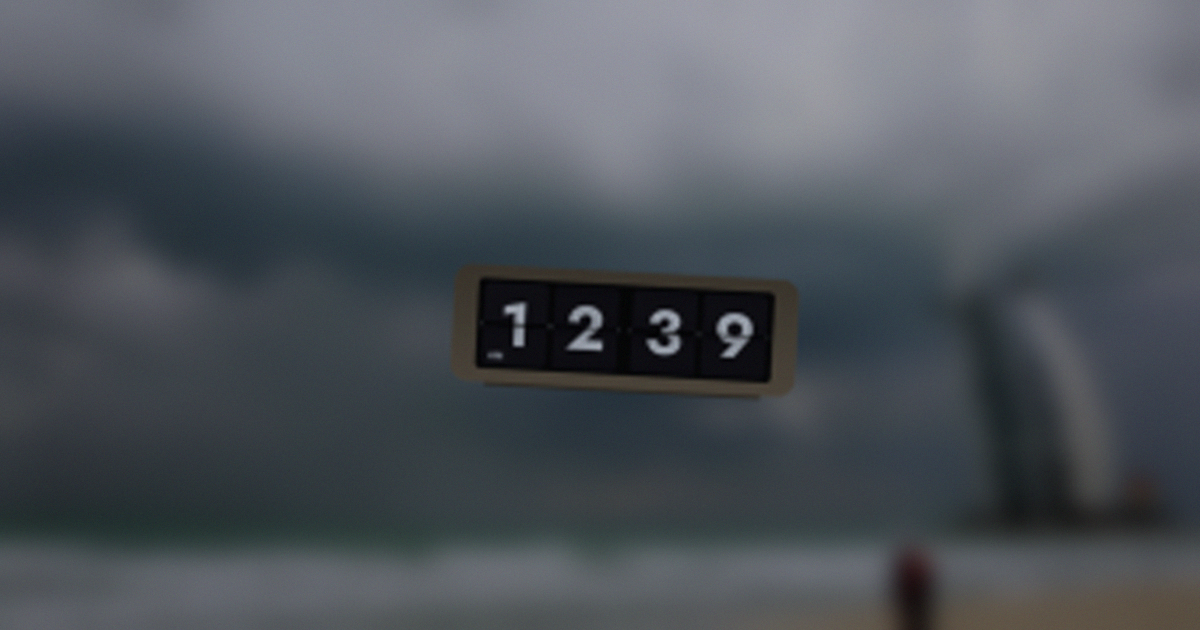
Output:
12.39
